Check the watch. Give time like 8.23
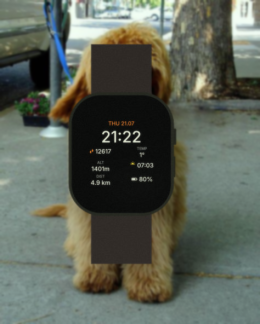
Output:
21.22
